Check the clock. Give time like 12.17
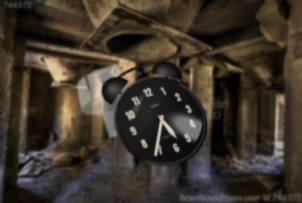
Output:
5.36
